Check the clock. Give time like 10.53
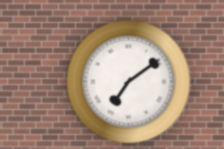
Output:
7.09
